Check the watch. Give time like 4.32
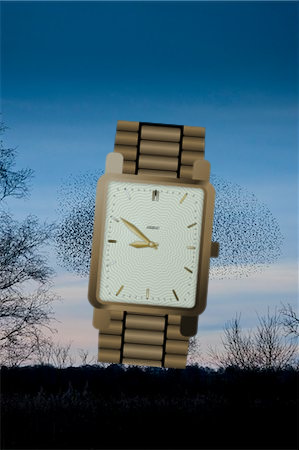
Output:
8.51
